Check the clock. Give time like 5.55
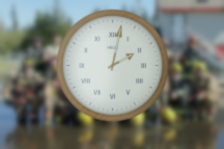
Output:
2.02
